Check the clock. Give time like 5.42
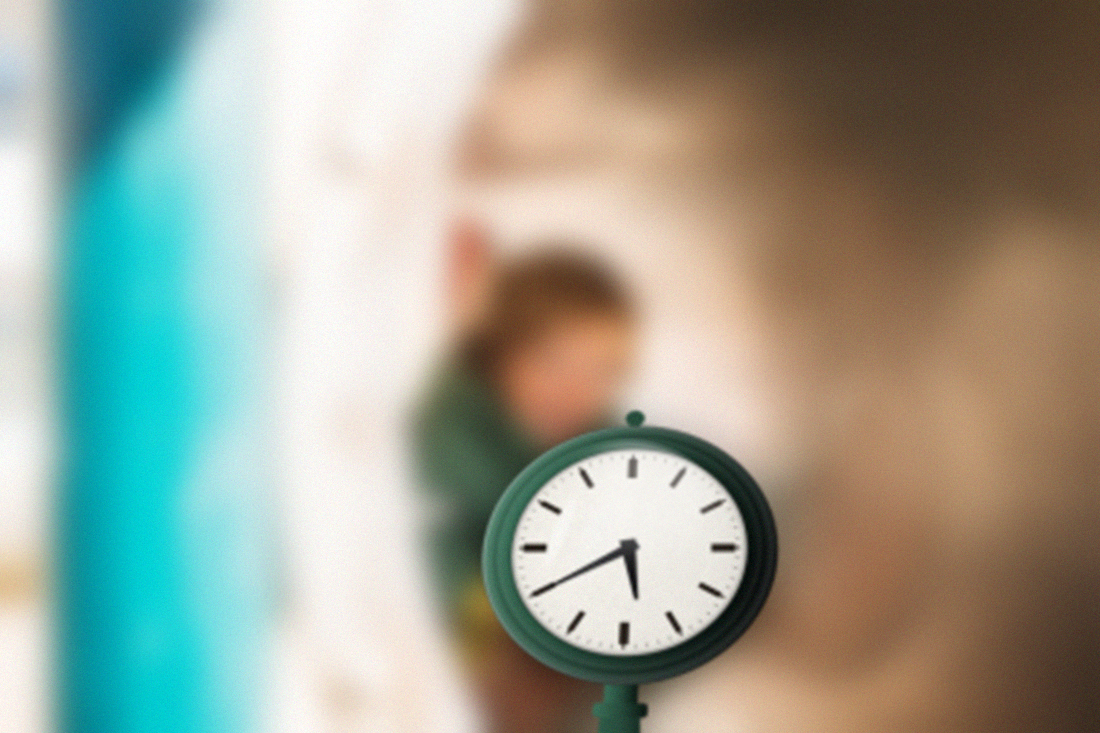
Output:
5.40
